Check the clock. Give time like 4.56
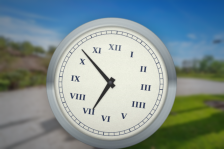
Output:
6.52
